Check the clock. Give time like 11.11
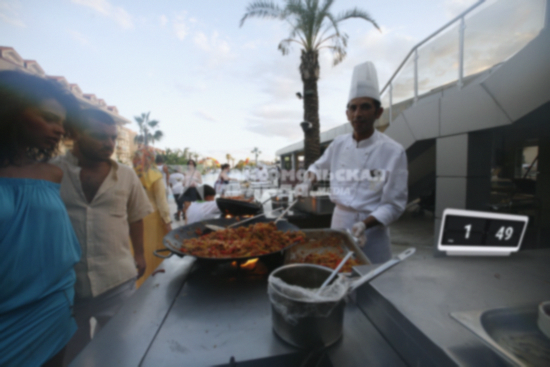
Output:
1.49
